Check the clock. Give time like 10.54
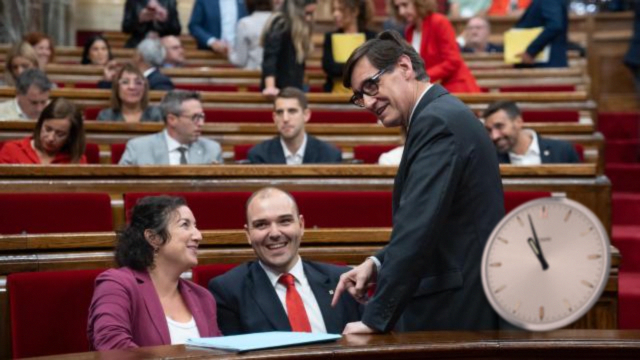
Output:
10.57
